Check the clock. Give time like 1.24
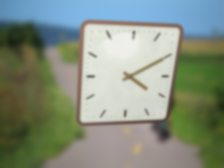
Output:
4.10
